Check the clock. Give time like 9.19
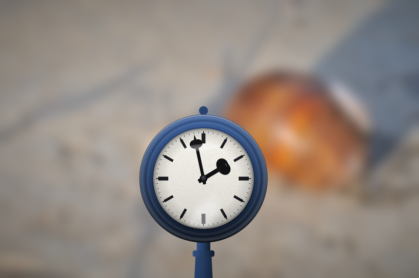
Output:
1.58
